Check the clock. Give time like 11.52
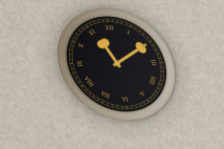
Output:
11.10
